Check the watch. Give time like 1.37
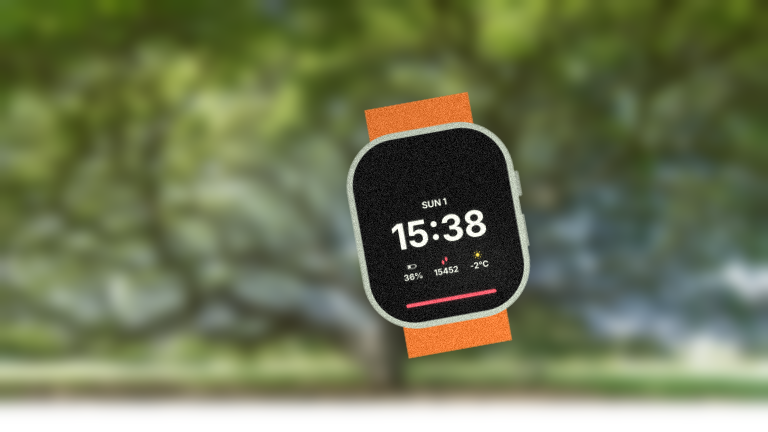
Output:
15.38
